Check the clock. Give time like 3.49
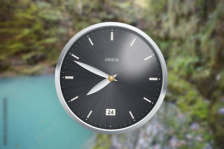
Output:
7.49
